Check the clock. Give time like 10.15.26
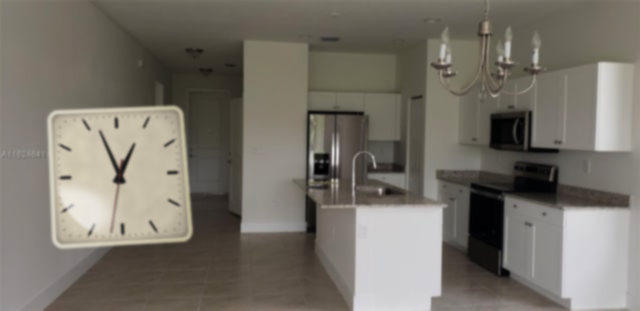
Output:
12.56.32
